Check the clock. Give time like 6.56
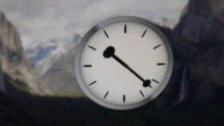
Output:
10.22
